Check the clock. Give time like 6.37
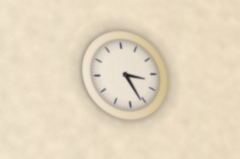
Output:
3.26
